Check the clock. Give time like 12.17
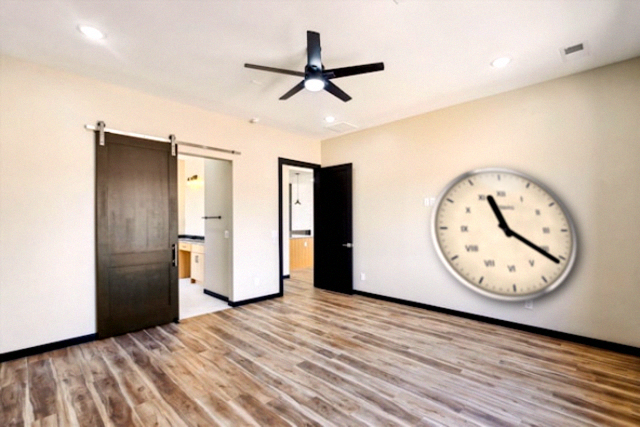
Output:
11.21
